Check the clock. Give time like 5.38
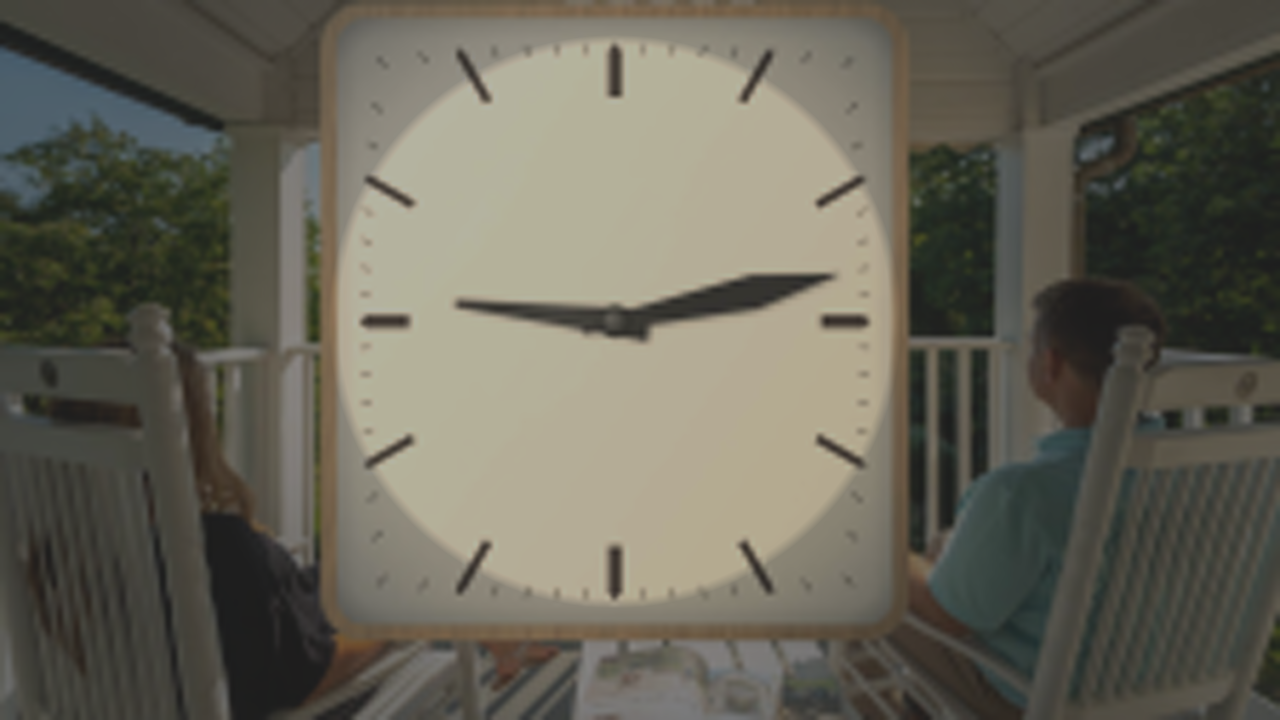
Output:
9.13
